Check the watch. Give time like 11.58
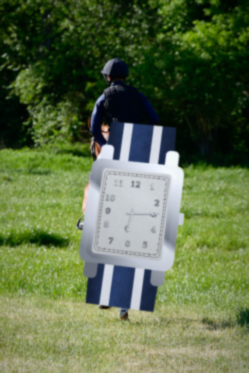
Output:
6.14
